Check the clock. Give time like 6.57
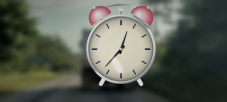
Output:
12.37
